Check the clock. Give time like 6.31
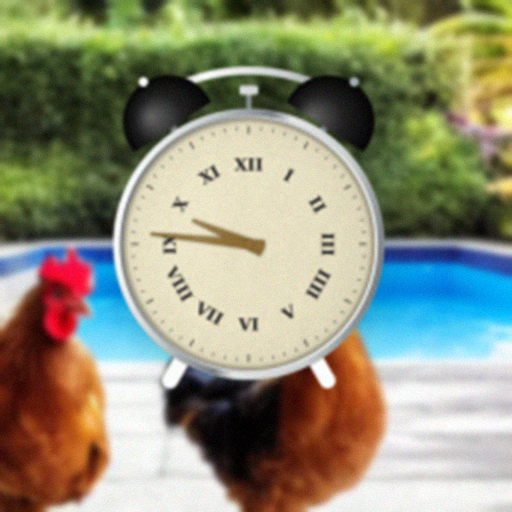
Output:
9.46
